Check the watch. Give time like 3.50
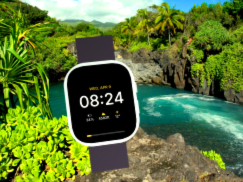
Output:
8.24
